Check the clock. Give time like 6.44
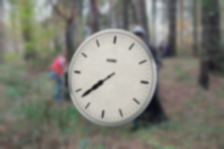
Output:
7.38
